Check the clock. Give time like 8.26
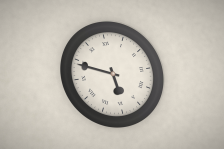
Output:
5.49
